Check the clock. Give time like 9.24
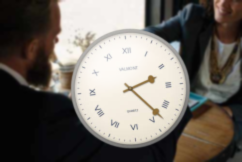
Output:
2.23
